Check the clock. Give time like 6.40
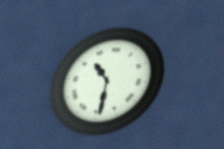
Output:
10.29
